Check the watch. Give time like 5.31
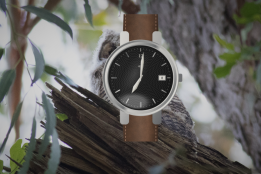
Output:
7.01
